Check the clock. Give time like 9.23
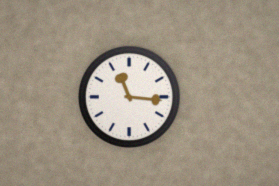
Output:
11.16
